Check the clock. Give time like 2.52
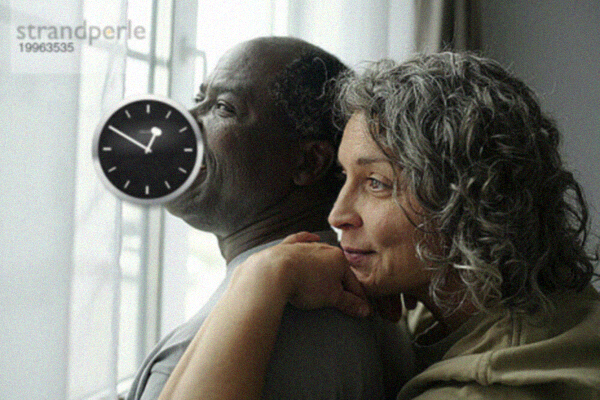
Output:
12.50
